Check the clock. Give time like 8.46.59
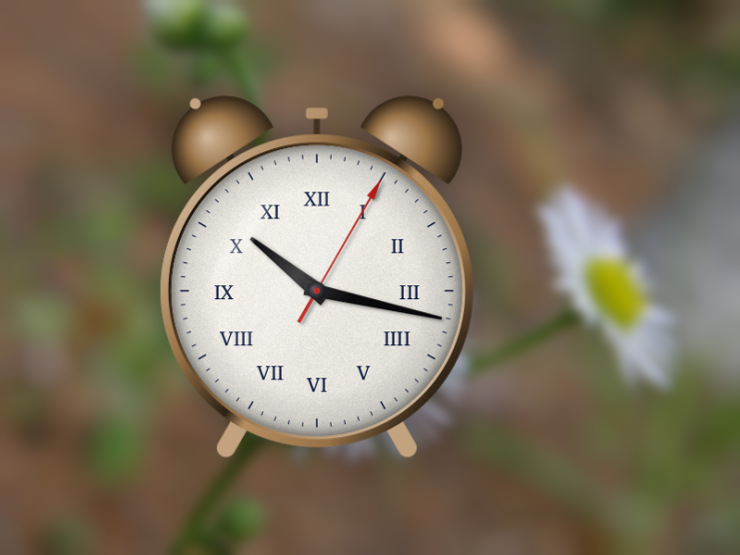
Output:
10.17.05
